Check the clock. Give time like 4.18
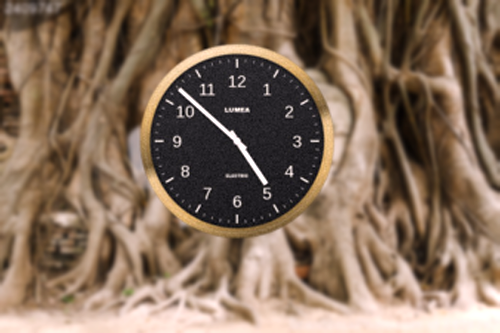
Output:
4.52
